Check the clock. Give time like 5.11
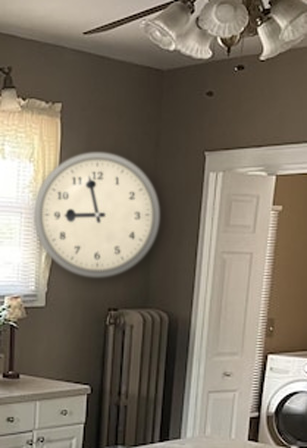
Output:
8.58
